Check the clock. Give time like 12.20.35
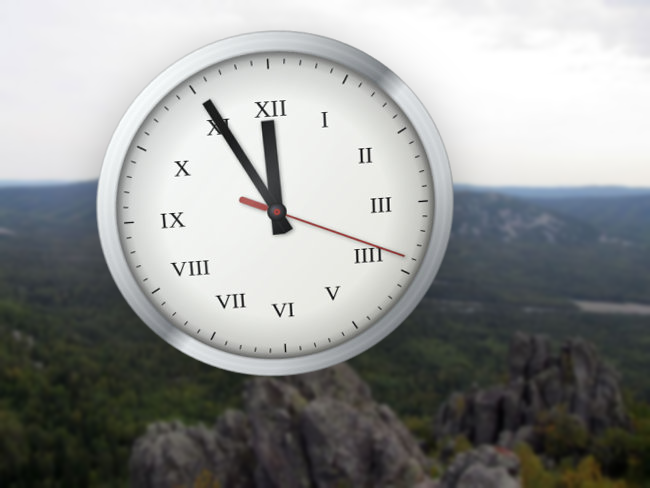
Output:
11.55.19
